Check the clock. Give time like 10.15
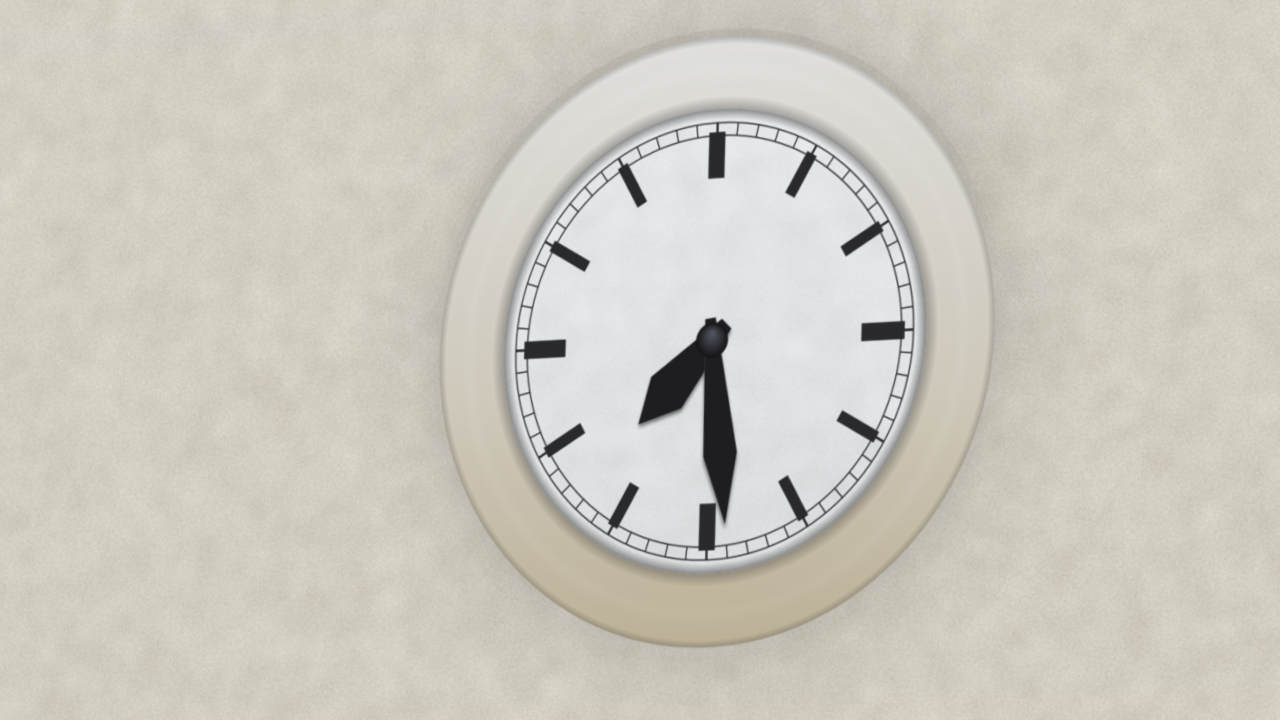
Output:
7.29
